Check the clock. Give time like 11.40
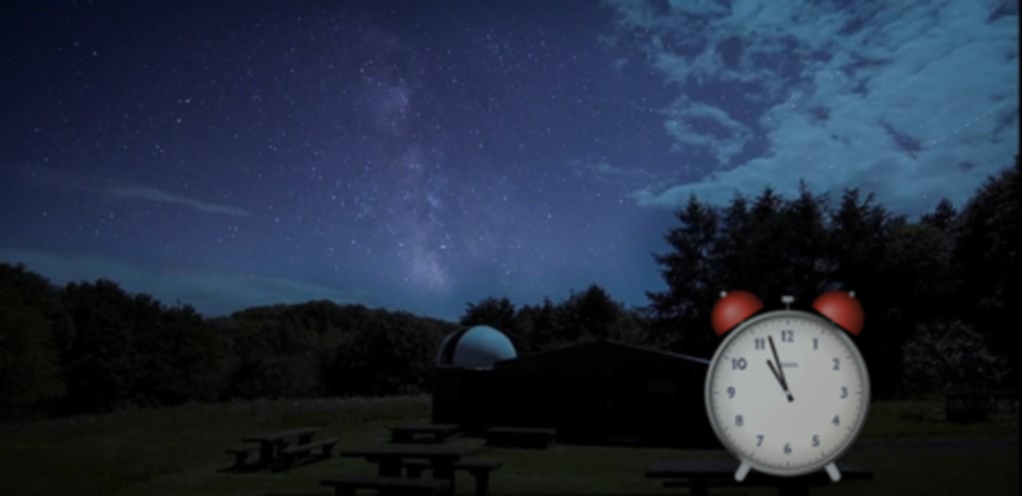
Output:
10.57
